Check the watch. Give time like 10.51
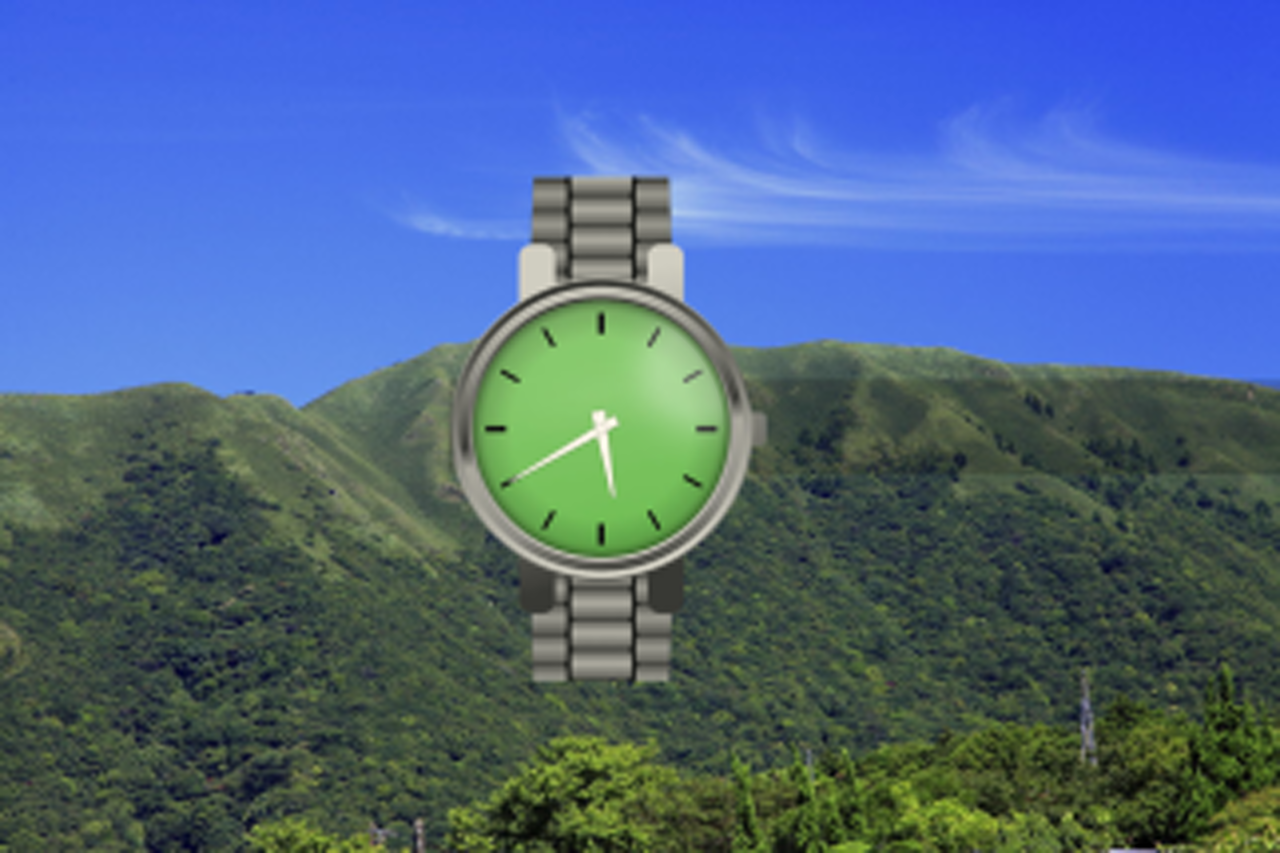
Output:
5.40
